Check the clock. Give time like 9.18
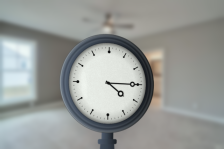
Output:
4.15
